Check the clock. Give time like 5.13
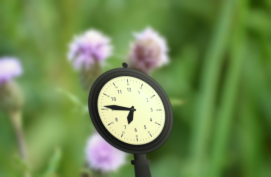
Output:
6.46
